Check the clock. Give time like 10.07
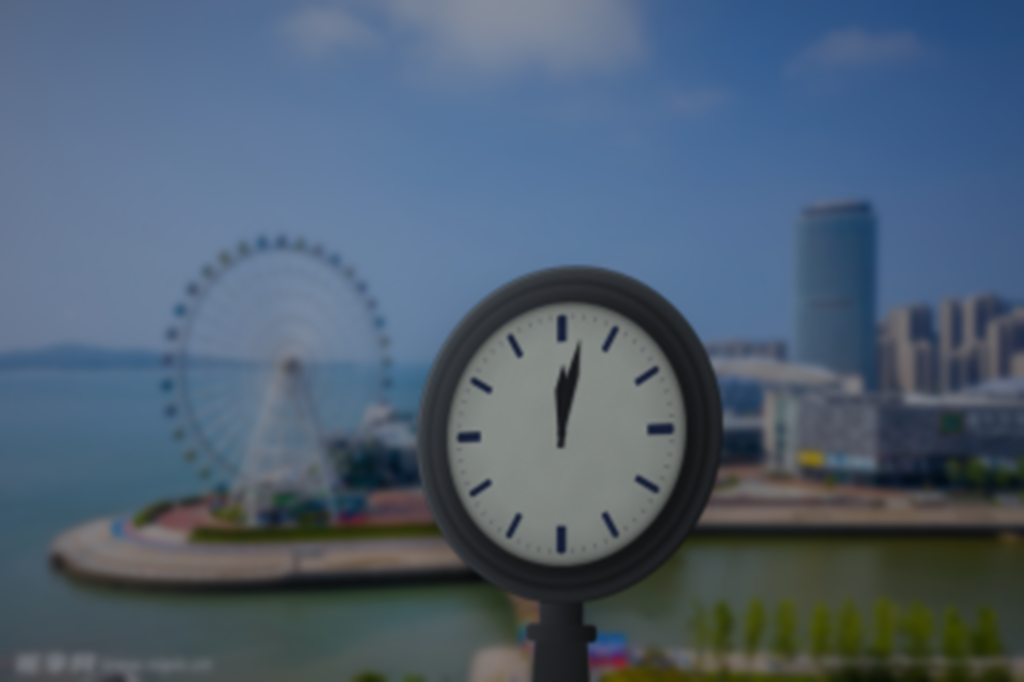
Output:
12.02
